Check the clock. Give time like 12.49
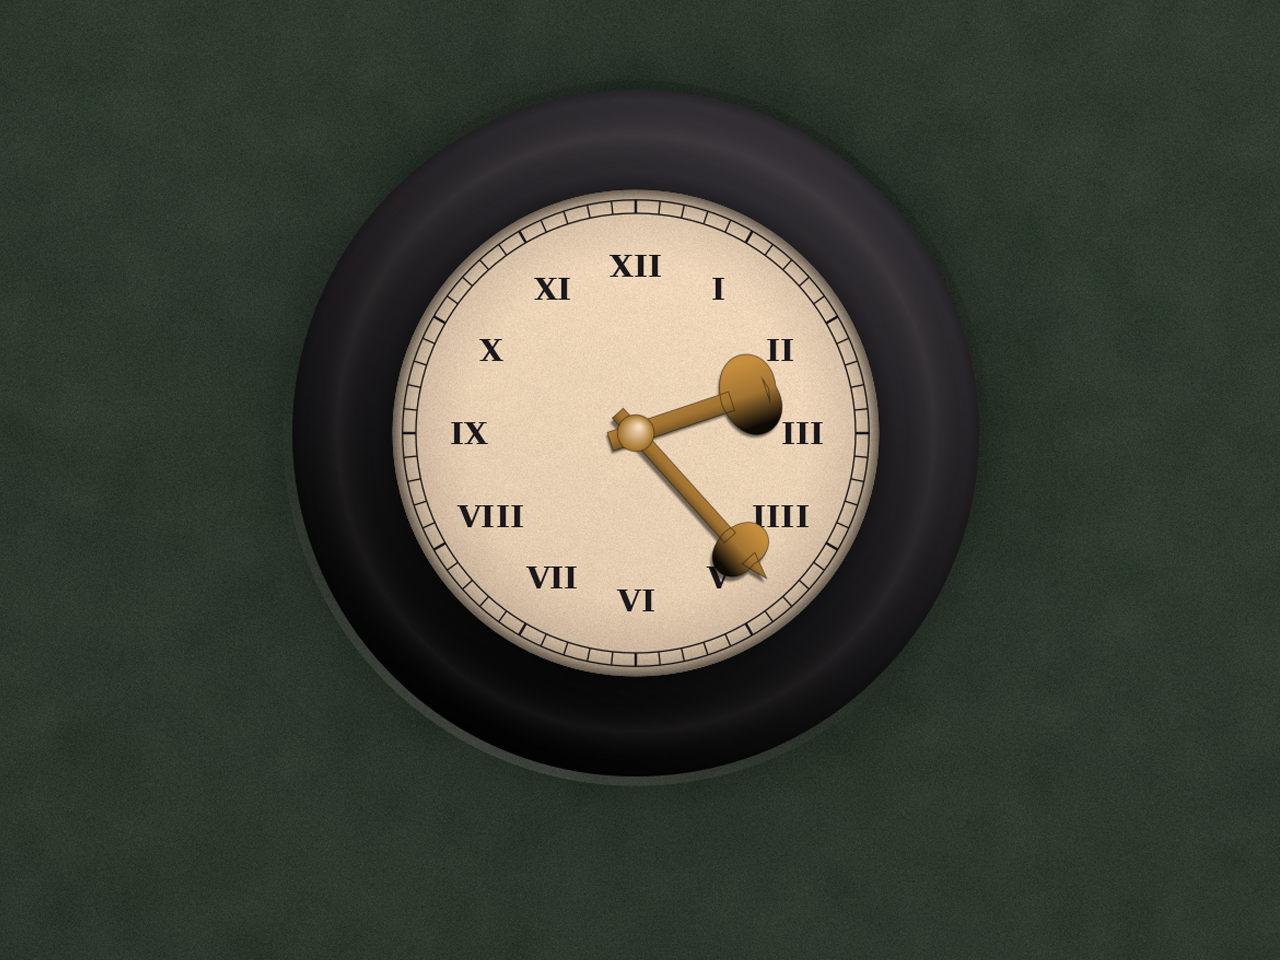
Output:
2.23
